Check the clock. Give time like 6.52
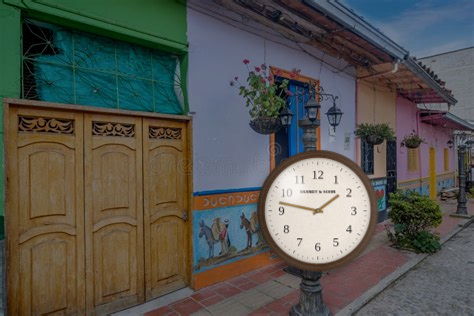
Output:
1.47
